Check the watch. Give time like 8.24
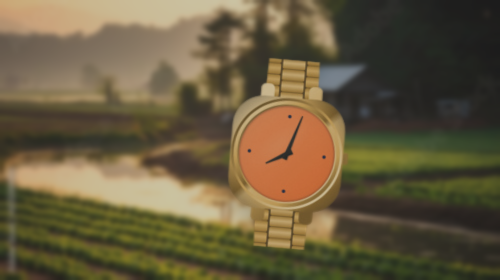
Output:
8.03
